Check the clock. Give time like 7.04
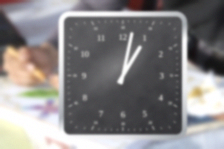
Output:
1.02
